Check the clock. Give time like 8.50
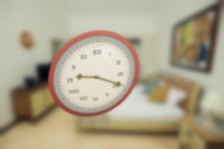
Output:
9.19
